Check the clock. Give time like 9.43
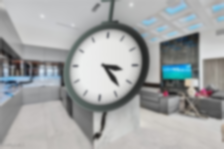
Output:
3.23
